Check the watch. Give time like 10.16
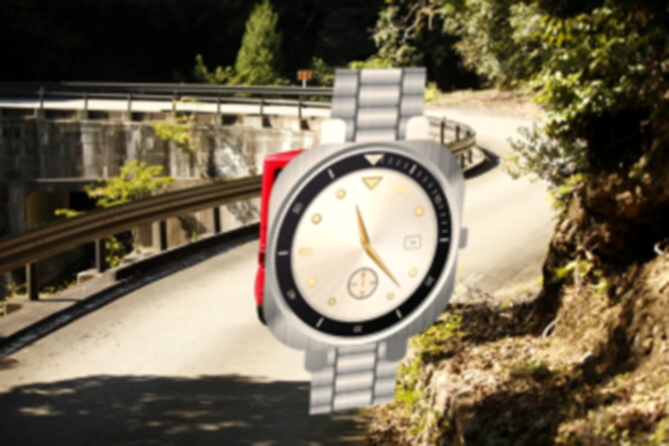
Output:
11.23
